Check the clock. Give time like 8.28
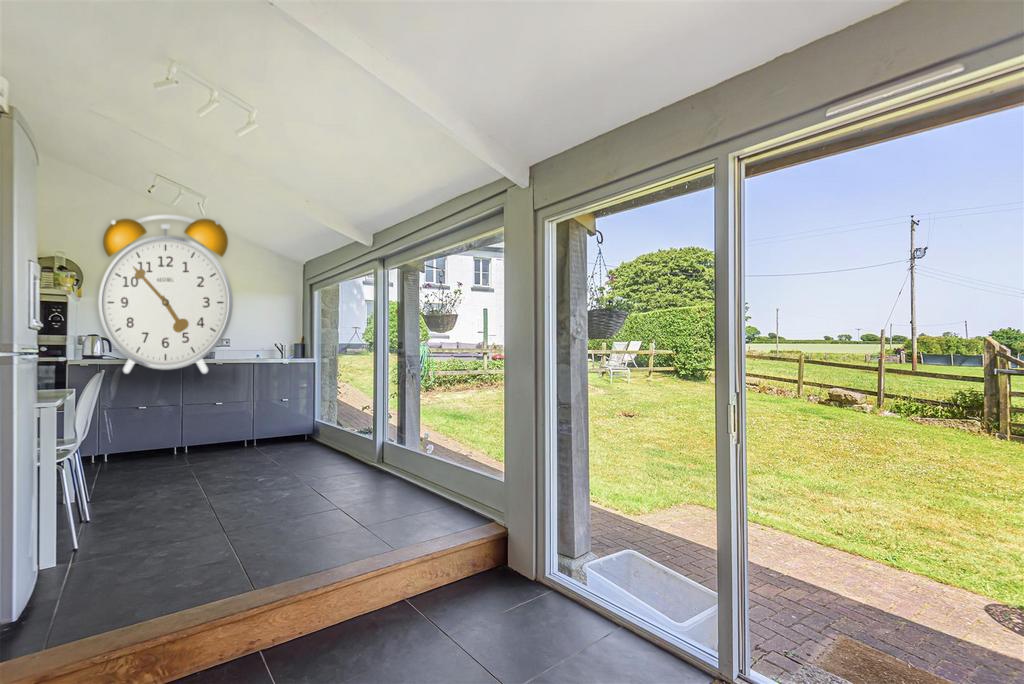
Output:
4.53
